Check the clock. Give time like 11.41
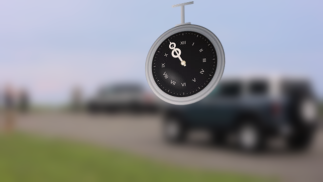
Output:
10.55
